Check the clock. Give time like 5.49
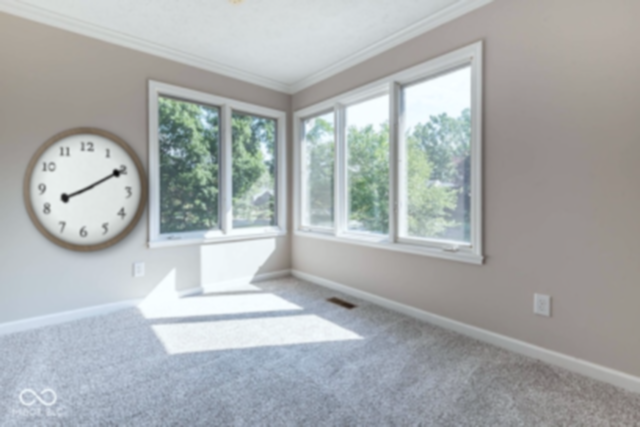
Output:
8.10
